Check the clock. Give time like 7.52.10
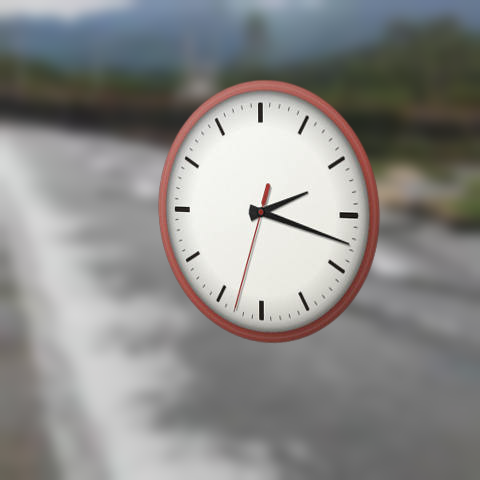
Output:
2.17.33
